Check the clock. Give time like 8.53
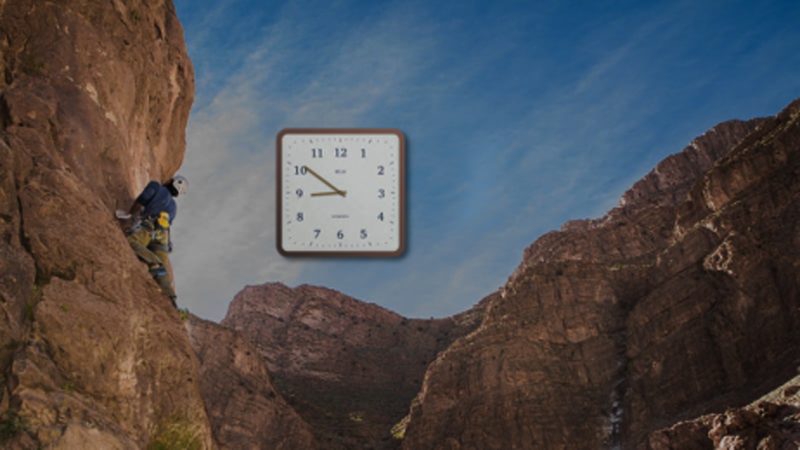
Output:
8.51
